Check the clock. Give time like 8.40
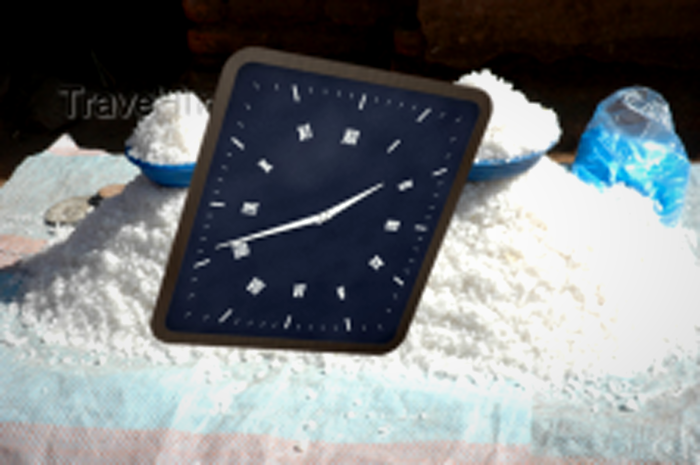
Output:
1.41
